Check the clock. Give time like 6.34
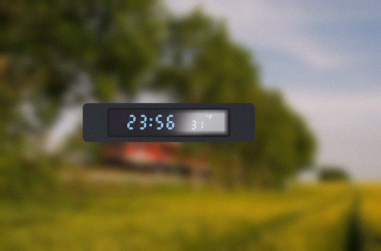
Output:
23.56
